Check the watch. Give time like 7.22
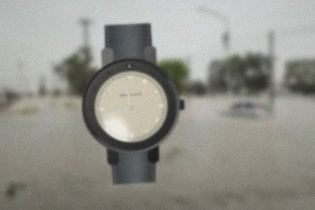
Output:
11.43
